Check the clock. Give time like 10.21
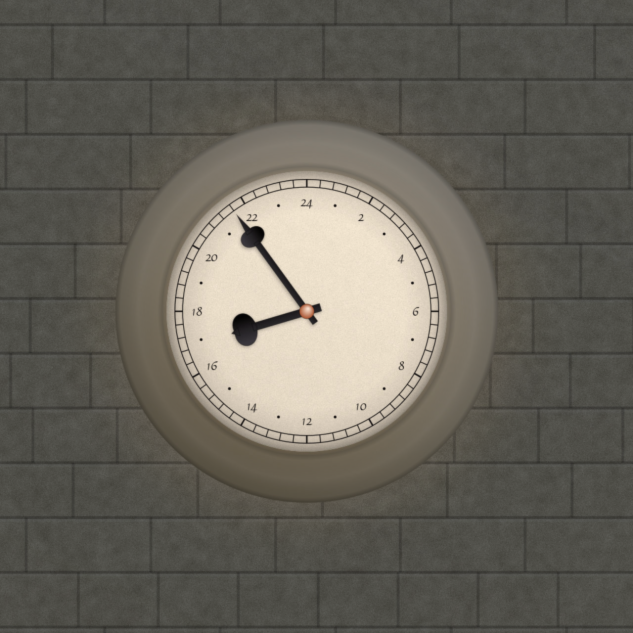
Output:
16.54
